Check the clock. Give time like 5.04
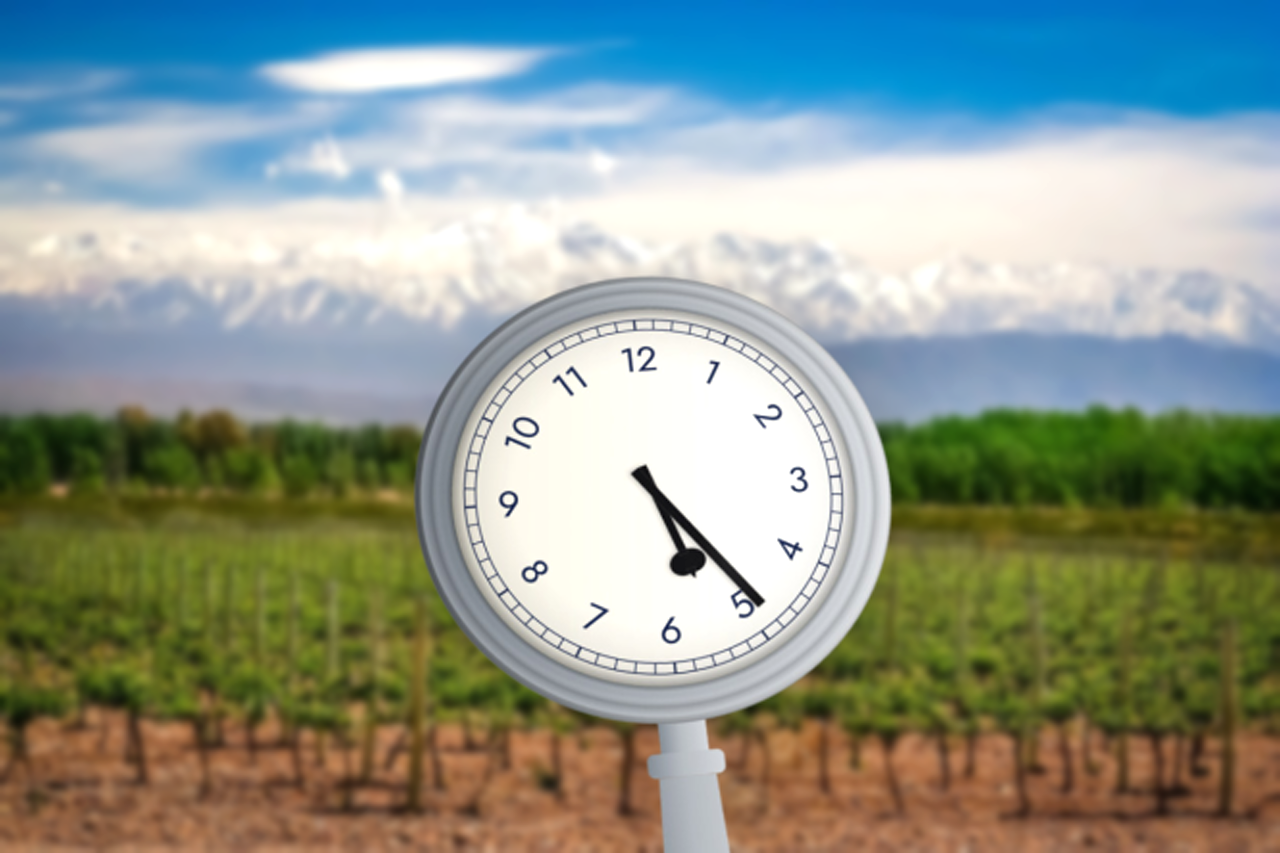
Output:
5.24
